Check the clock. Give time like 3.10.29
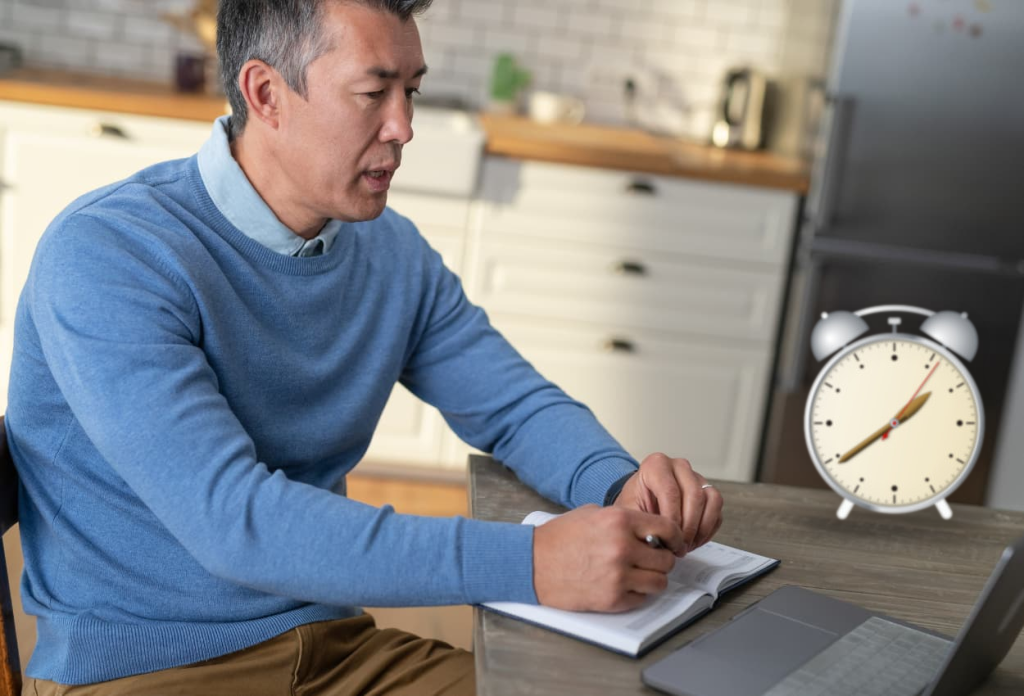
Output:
1.39.06
